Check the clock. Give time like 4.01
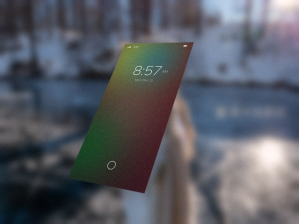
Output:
8.57
